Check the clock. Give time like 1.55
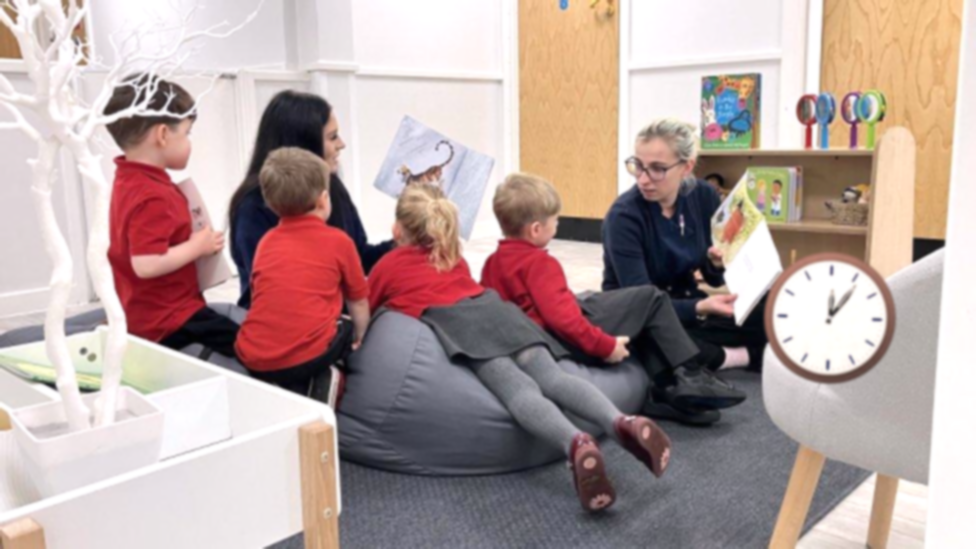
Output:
12.06
